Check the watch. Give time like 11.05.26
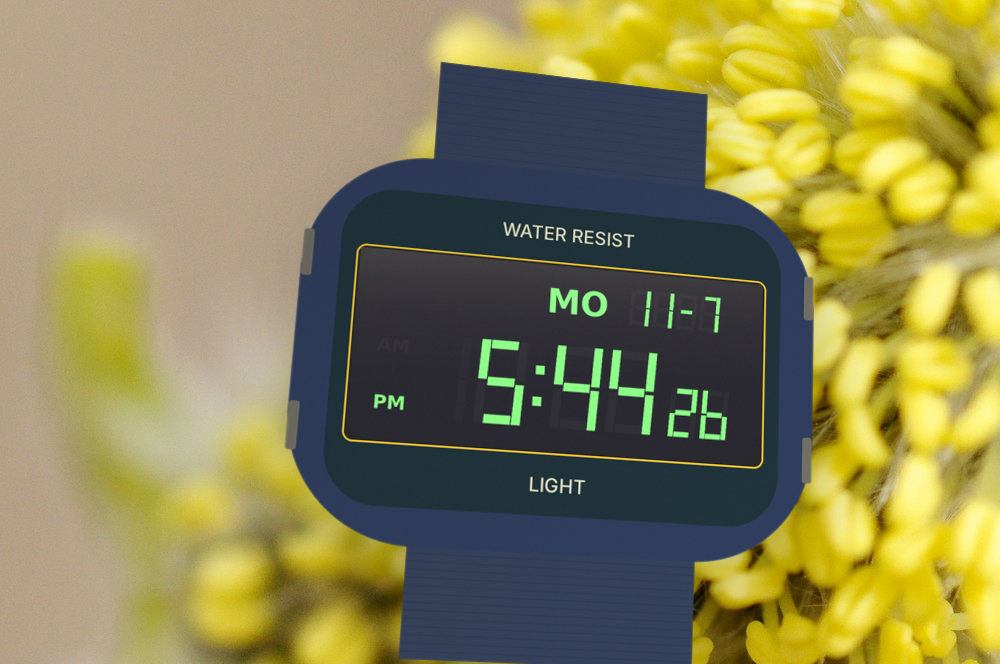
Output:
5.44.26
